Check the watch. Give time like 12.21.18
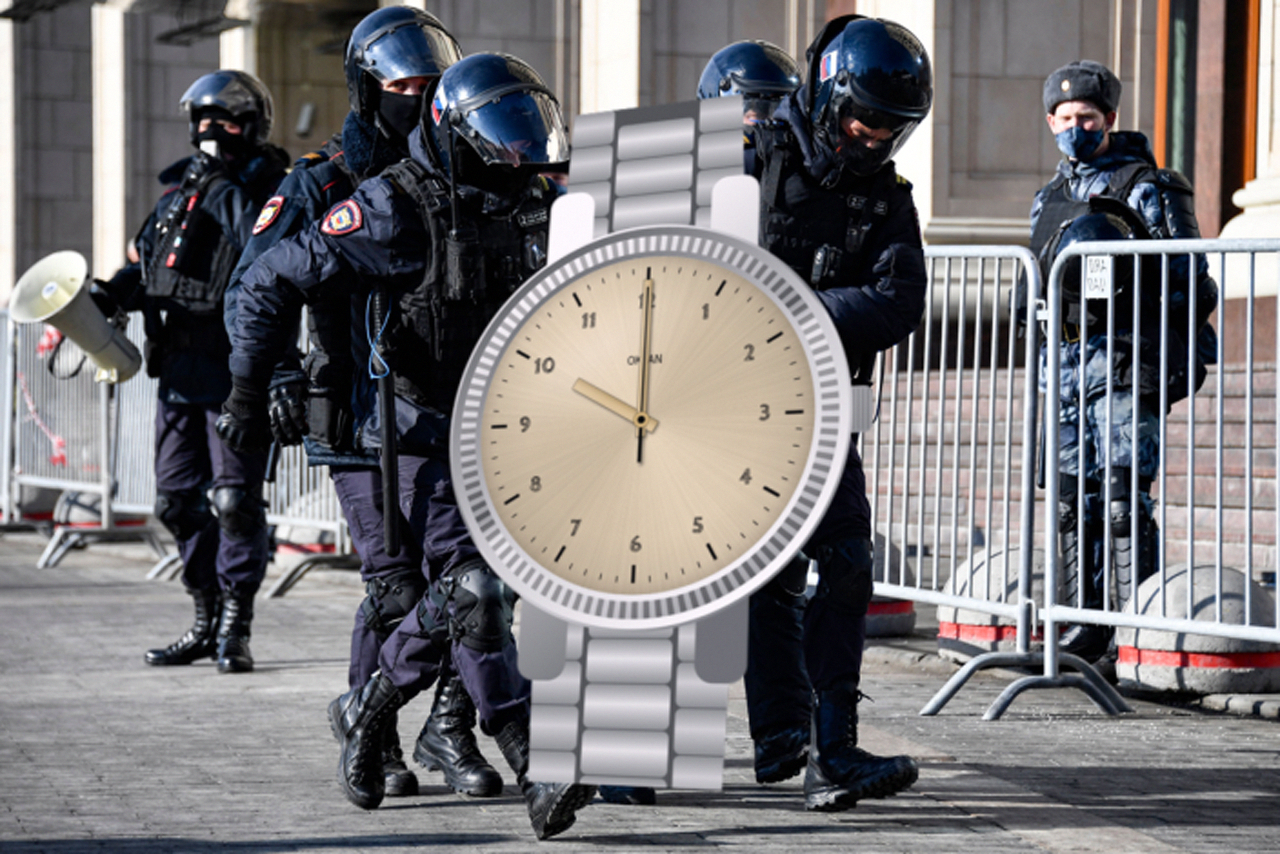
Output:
10.00.00
